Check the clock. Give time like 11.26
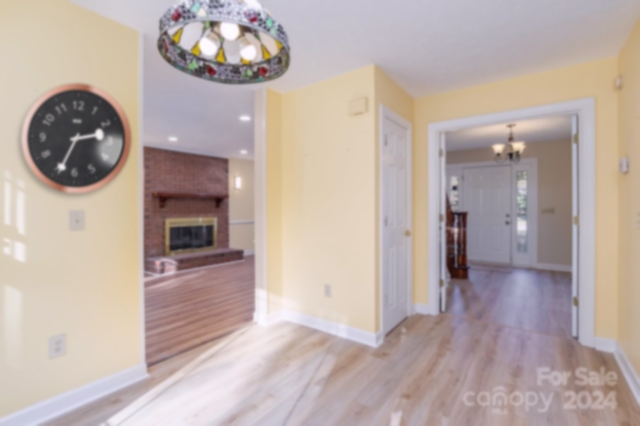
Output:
2.34
